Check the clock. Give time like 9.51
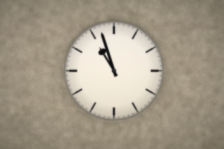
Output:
10.57
